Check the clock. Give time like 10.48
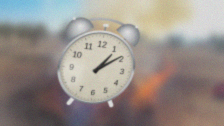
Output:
1.09
